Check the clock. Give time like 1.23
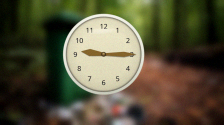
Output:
9.15
